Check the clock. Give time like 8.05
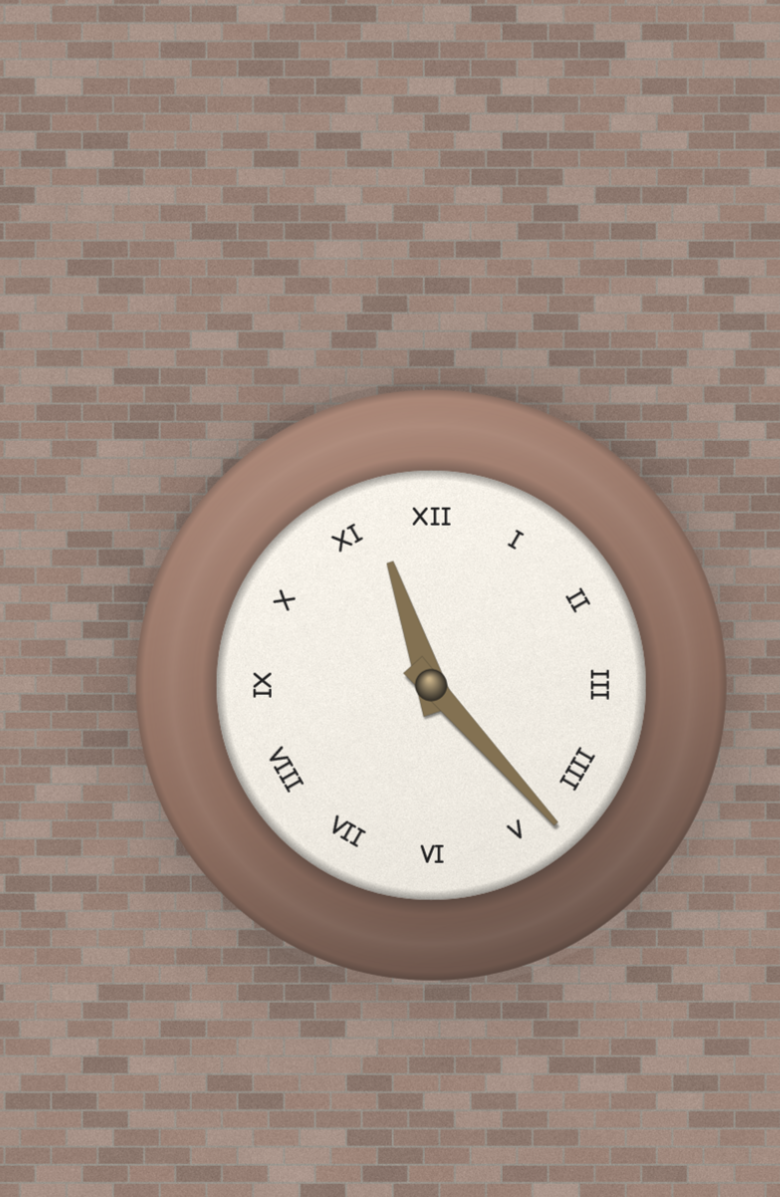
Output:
11.23
